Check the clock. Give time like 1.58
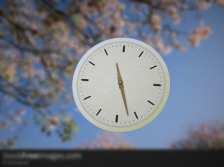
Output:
11.27
